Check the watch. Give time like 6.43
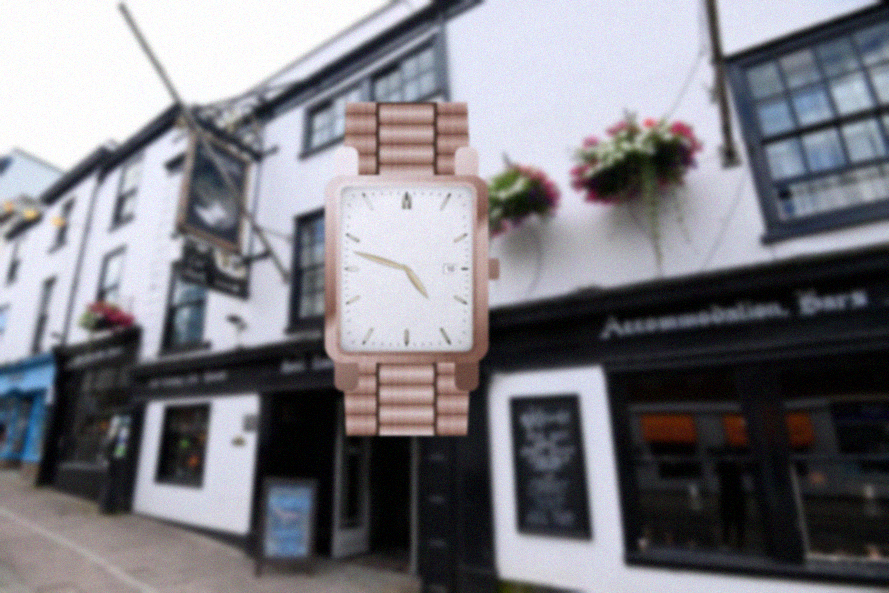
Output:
4.48
